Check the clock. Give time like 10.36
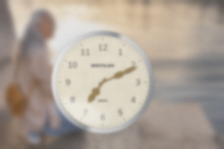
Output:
7.11
